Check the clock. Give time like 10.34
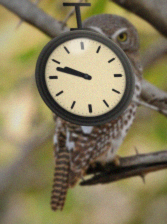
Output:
9.48
